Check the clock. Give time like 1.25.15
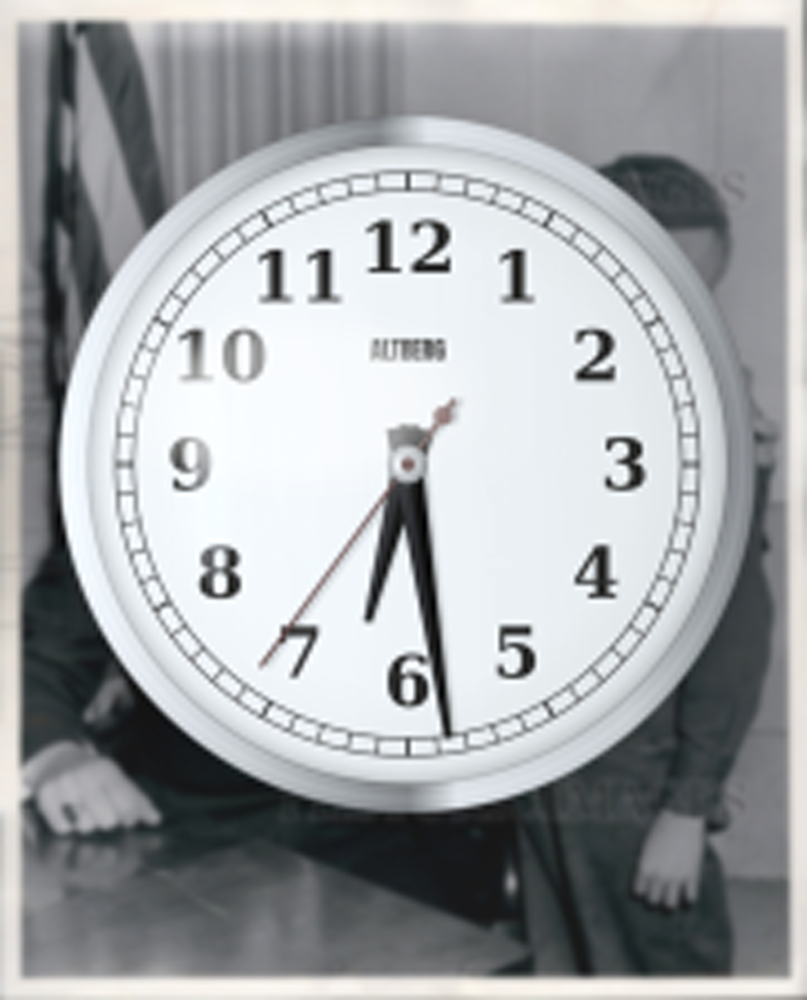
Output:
6.28.36
